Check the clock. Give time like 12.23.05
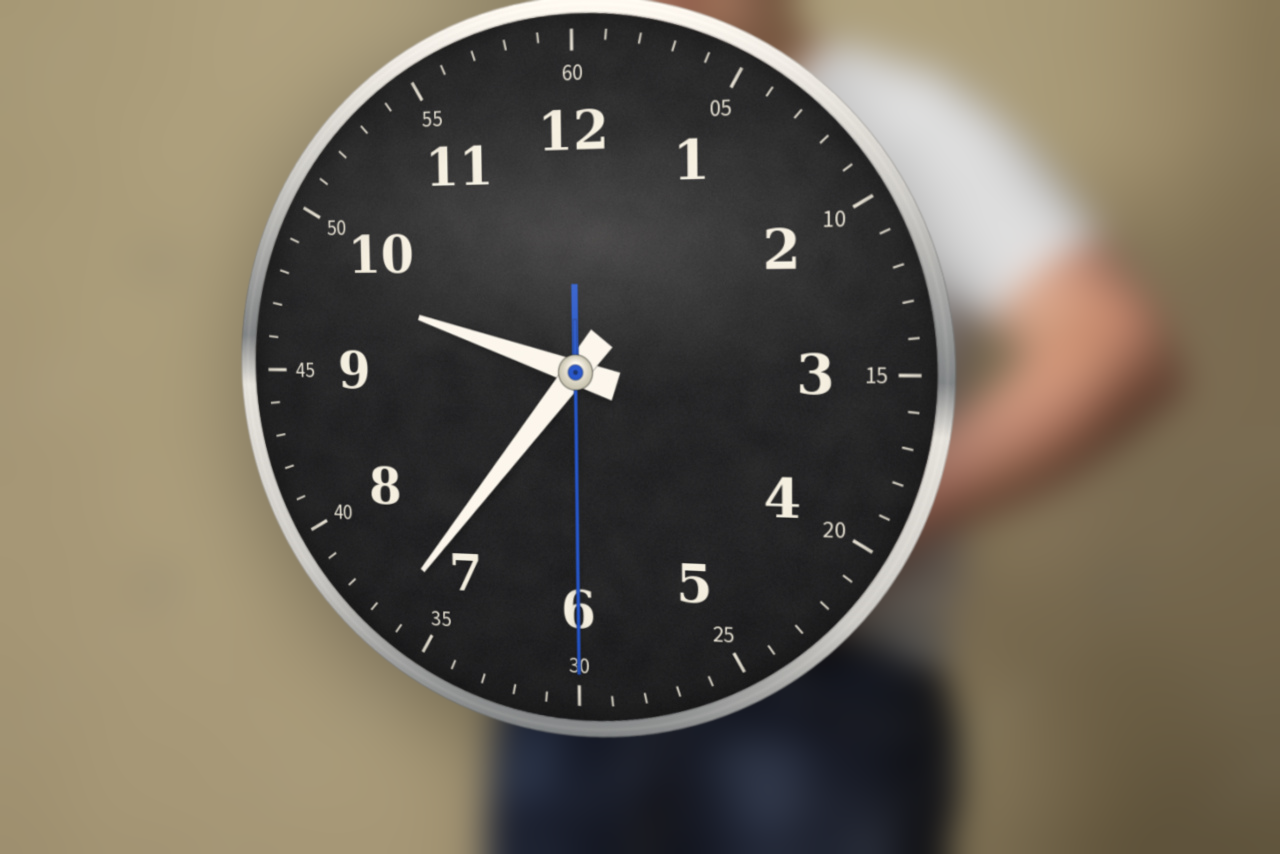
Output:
9.36.30
